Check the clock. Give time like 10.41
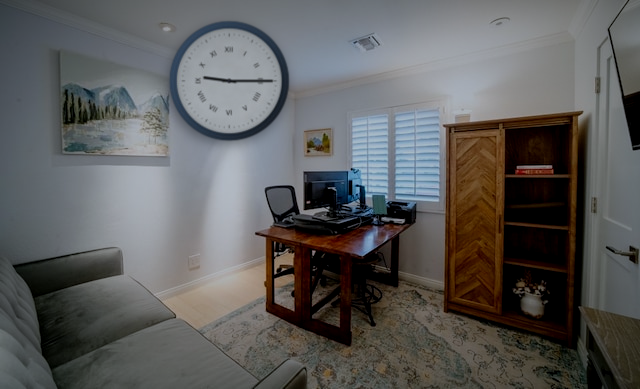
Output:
9.15
